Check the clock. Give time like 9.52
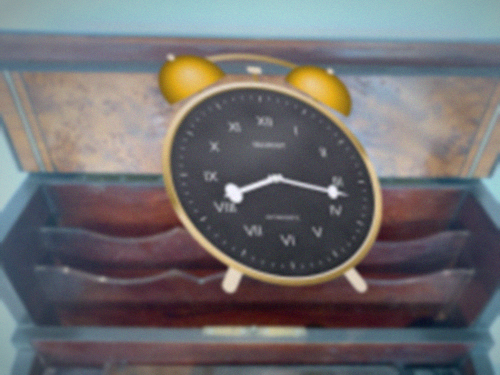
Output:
8.17
